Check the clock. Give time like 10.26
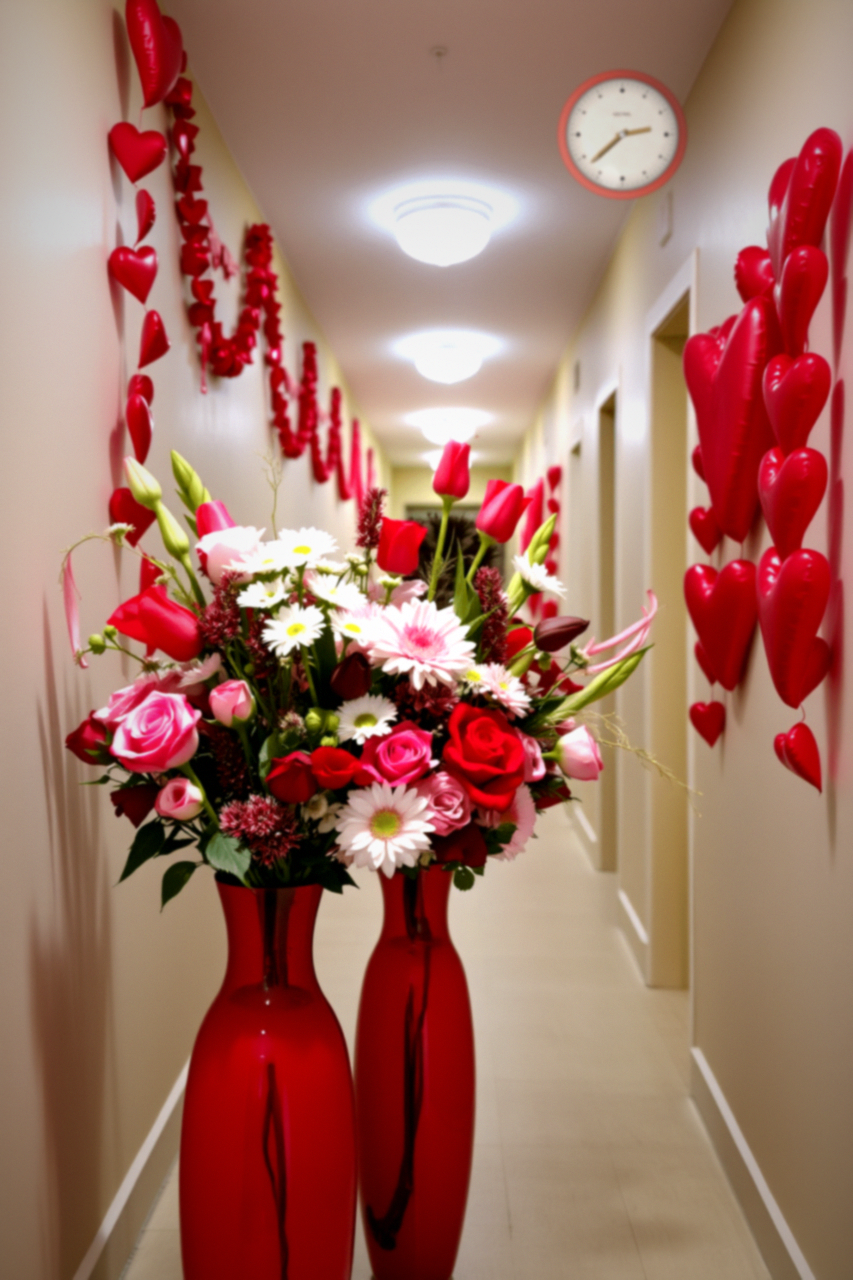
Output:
2.38
